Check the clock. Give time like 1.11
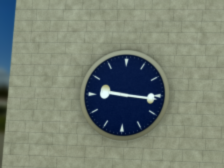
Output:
9.16
